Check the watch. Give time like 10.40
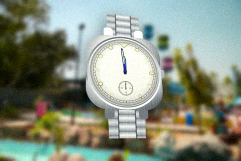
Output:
11.59
